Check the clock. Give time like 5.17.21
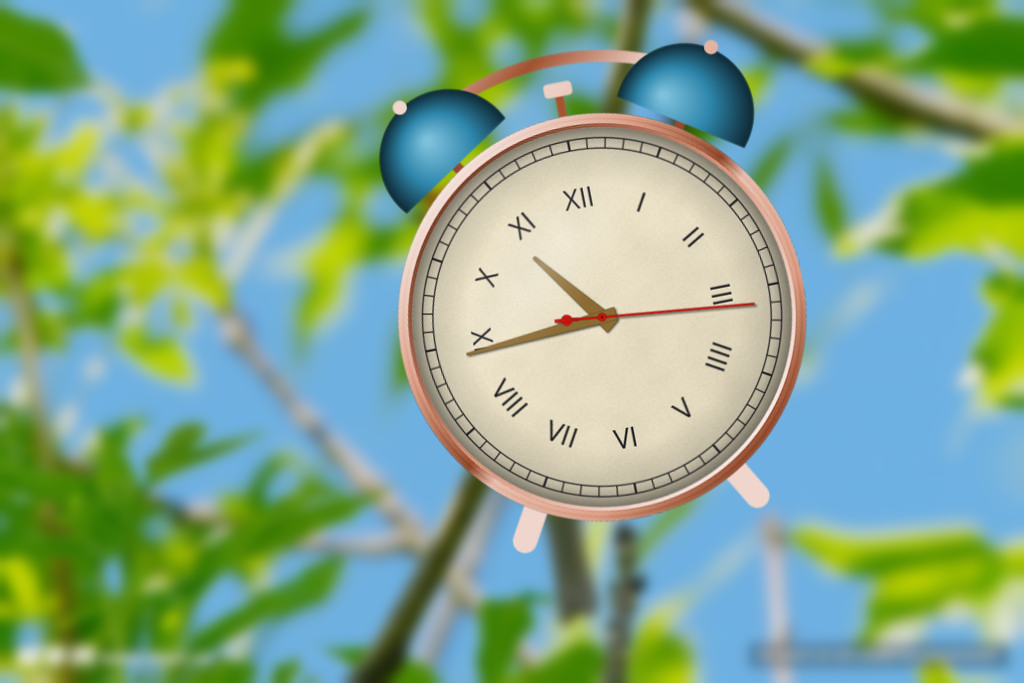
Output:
10.44.16
